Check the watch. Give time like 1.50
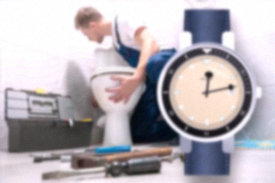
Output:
12.13
